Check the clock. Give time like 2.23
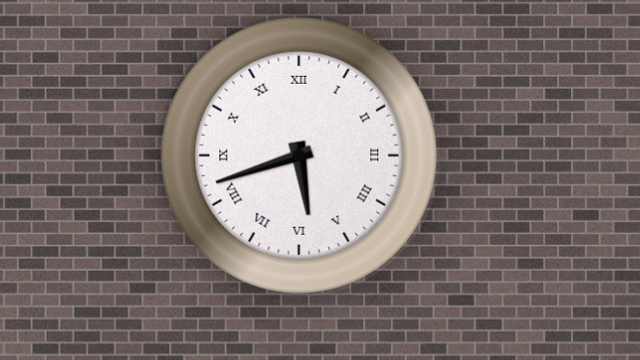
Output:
5.42
